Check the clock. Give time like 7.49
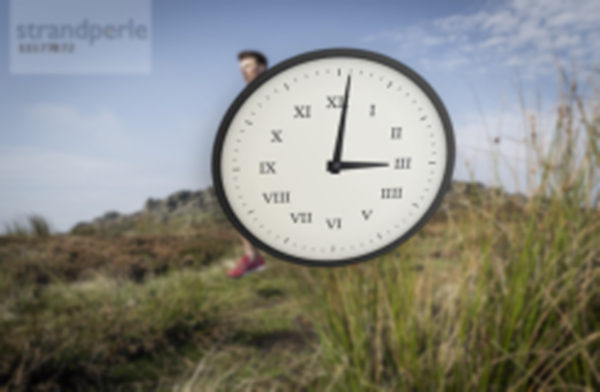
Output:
3.01
